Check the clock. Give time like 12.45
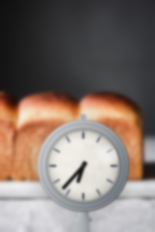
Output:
6.37
